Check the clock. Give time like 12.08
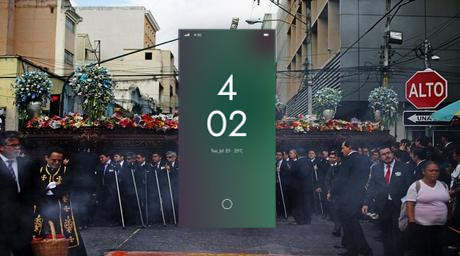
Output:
4.02
